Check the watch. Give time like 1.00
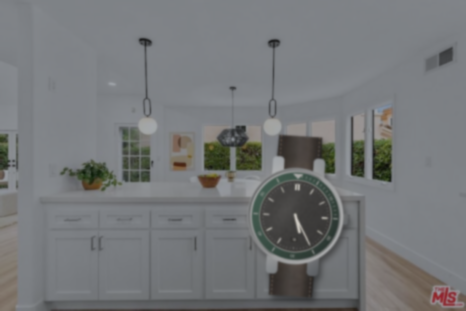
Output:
5.25
